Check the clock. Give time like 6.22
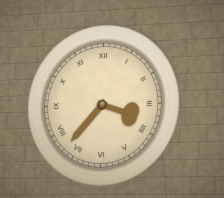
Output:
3.37
